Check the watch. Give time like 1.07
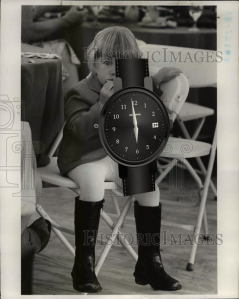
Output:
5.59
